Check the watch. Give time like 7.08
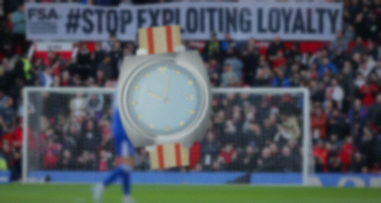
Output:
10.02
